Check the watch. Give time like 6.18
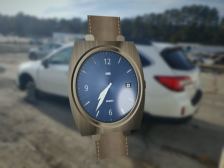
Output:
7.36
